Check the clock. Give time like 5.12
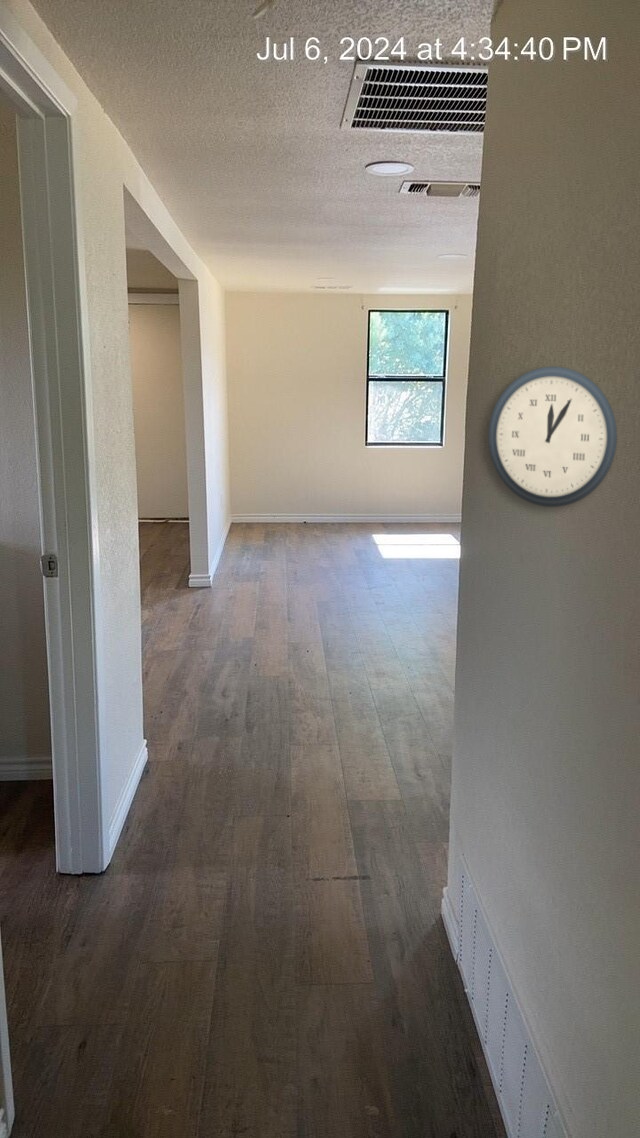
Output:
12.05
